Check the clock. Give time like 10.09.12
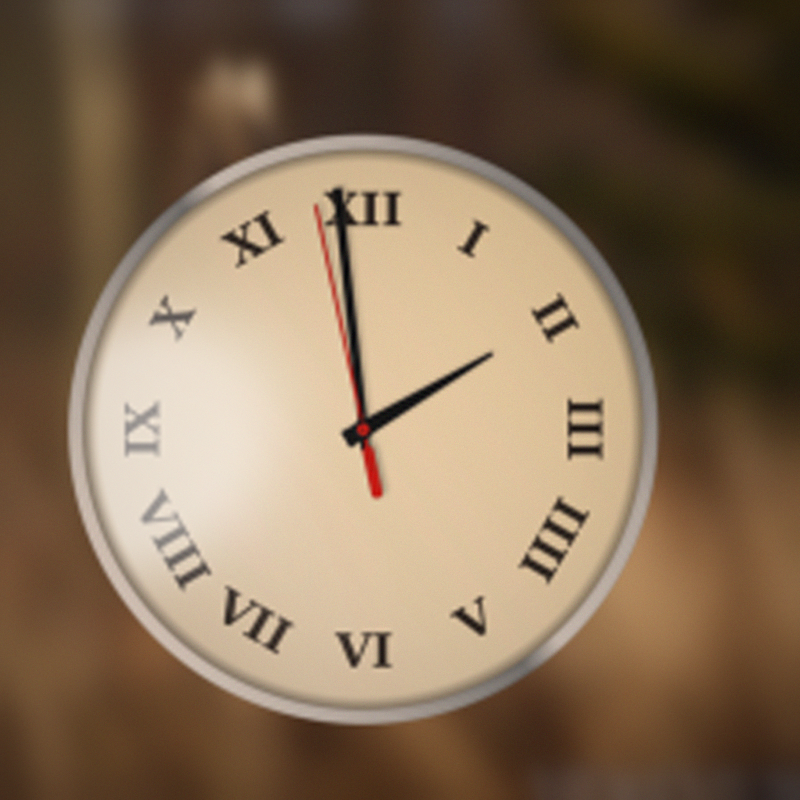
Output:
1.58.58
